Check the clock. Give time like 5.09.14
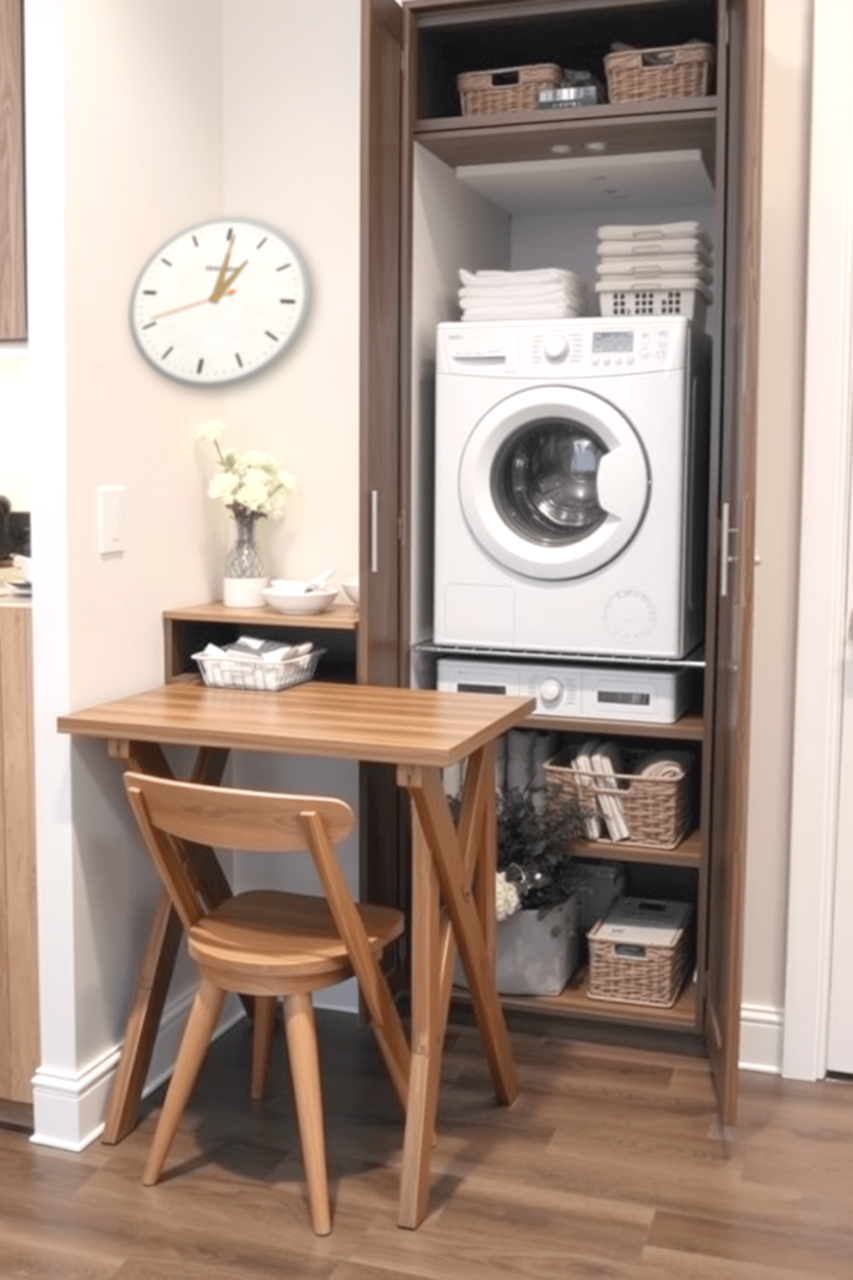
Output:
1.00.41
